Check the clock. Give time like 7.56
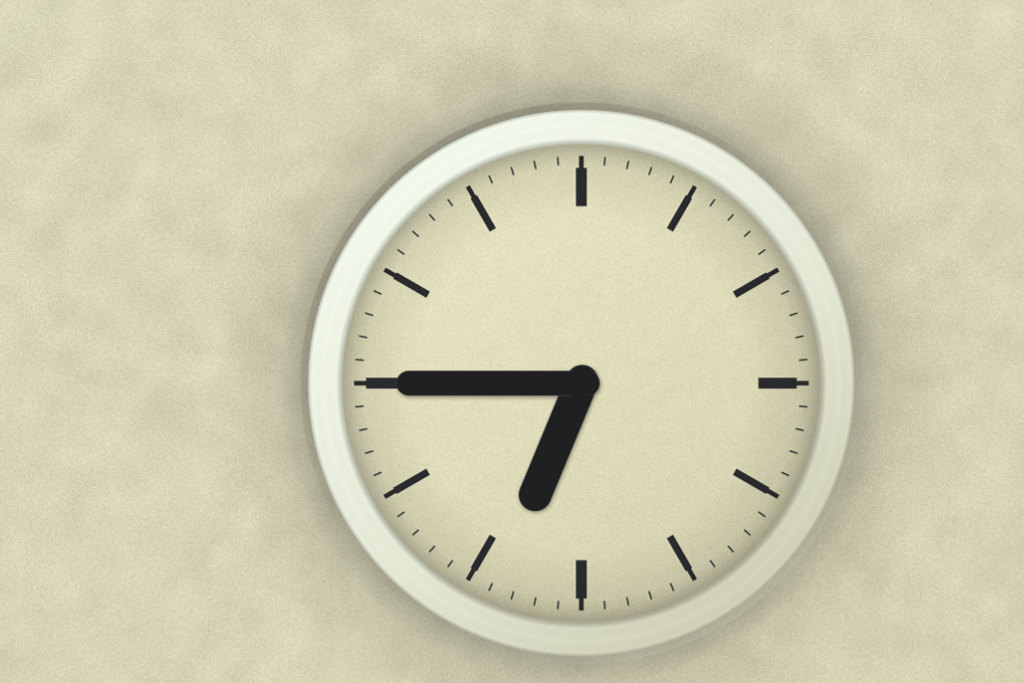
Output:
6.45
